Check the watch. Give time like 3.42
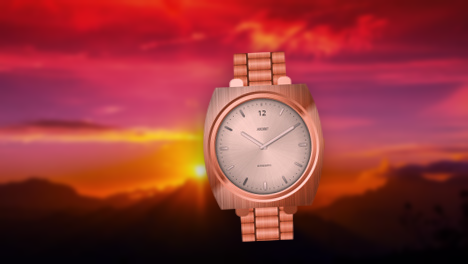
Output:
10.10
